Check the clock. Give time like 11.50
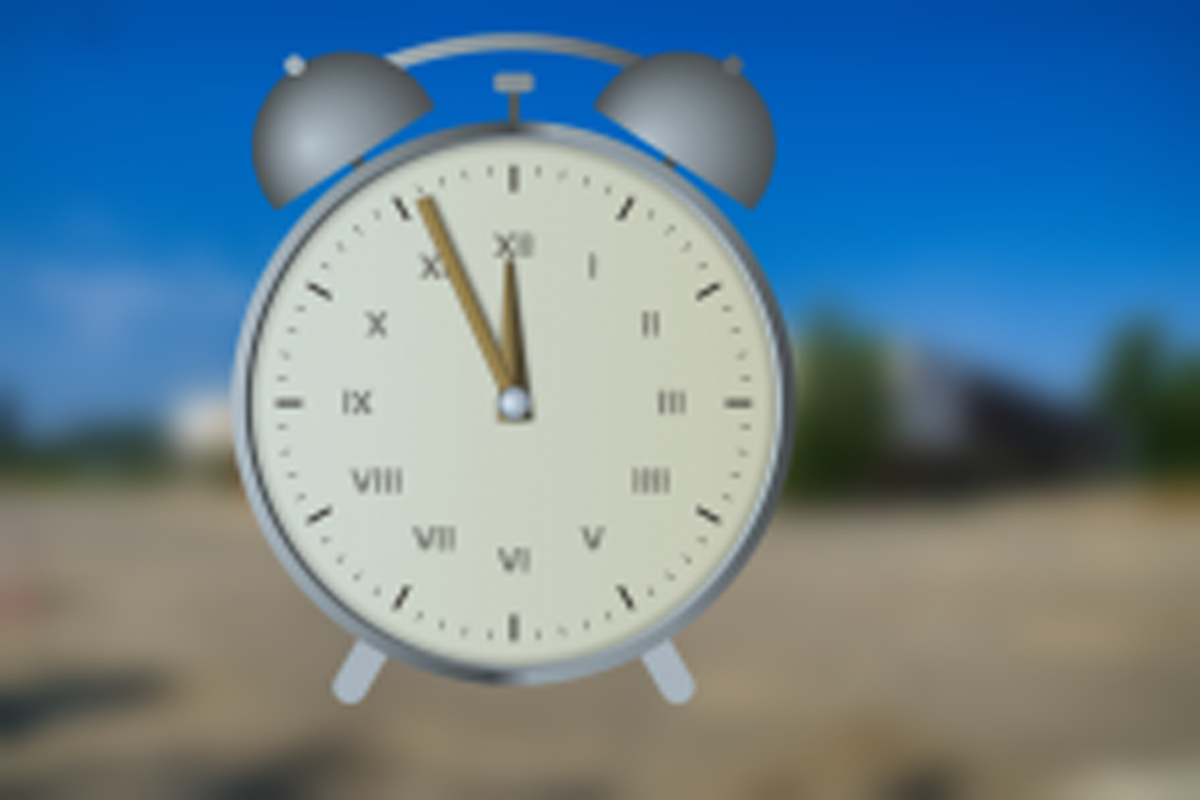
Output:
11.56
